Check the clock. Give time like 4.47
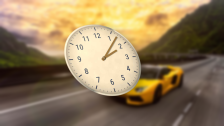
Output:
2.07
